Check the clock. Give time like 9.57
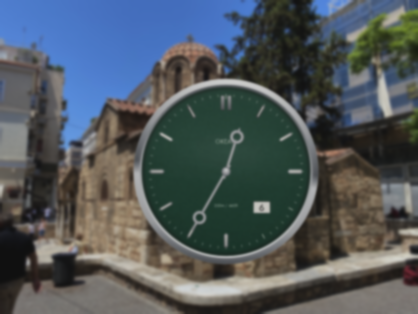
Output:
12.35
